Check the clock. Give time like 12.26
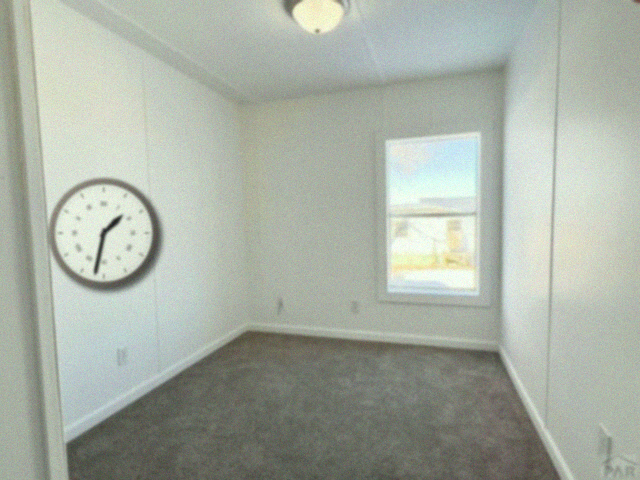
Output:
1.32
